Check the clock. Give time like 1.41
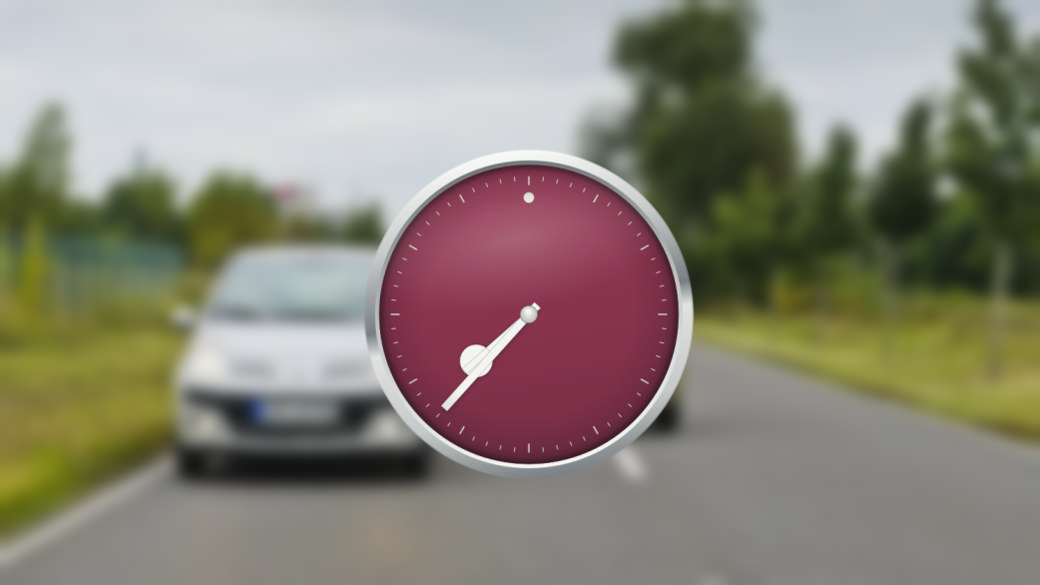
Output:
7.37
